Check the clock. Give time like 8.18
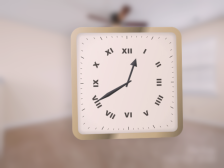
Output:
12.40
